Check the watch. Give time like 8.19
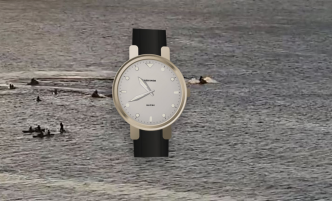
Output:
10.41
